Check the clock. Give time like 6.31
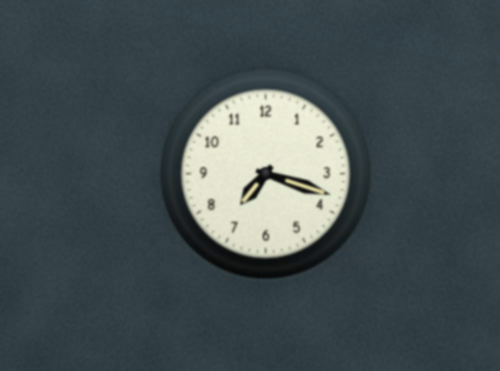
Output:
7.18
